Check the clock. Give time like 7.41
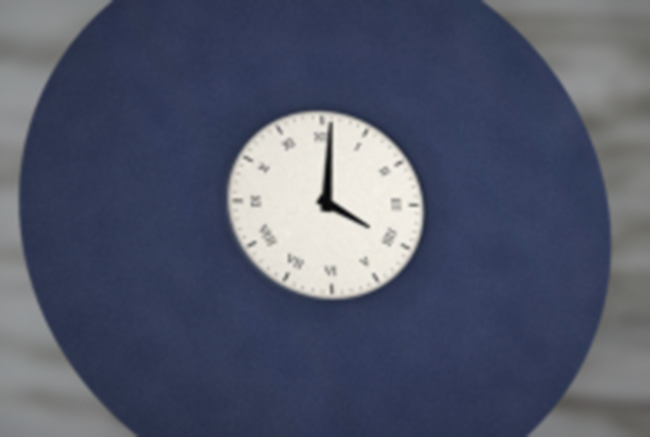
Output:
4.01
